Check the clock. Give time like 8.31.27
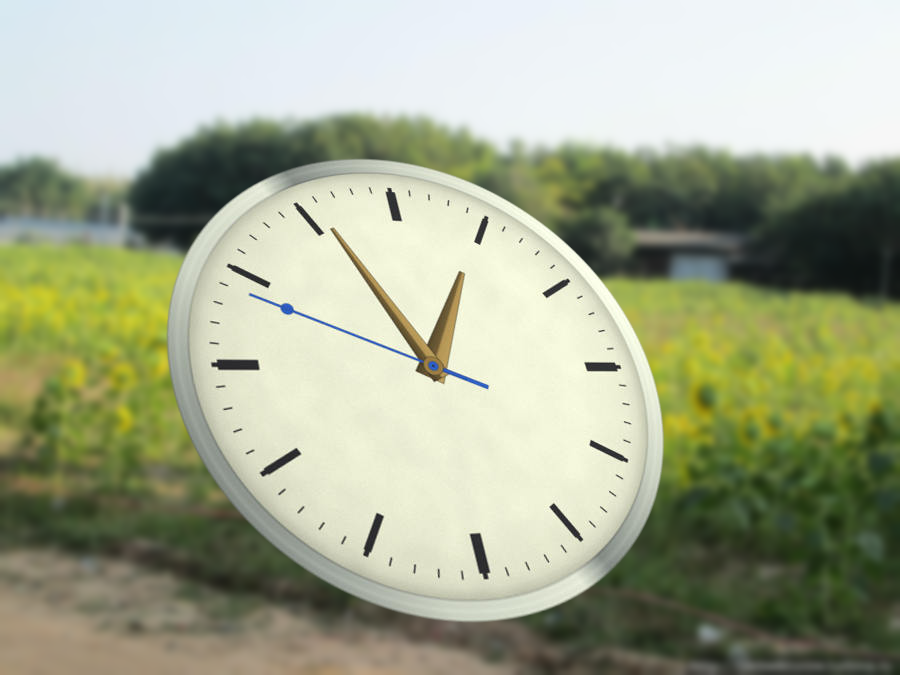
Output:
12.55.49
